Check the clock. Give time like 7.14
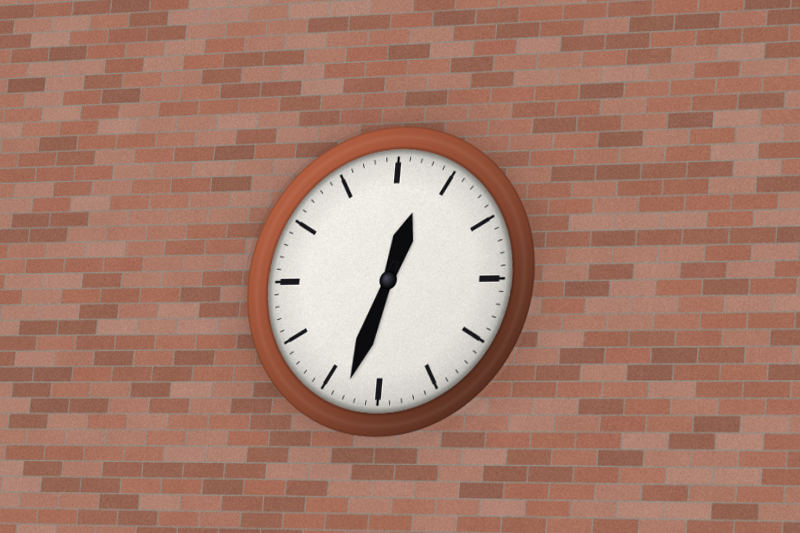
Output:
12.33
